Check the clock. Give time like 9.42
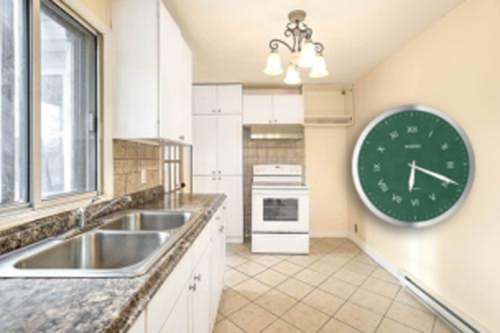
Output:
6.19
